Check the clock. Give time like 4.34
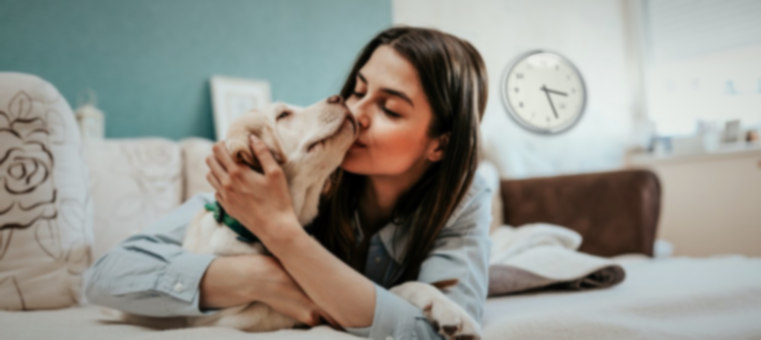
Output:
3.27
